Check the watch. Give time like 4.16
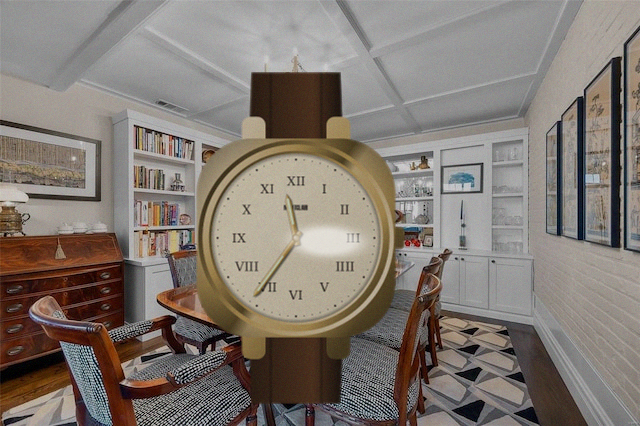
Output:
11.36
